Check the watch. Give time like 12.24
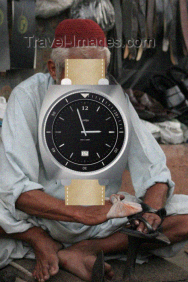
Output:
2.57
